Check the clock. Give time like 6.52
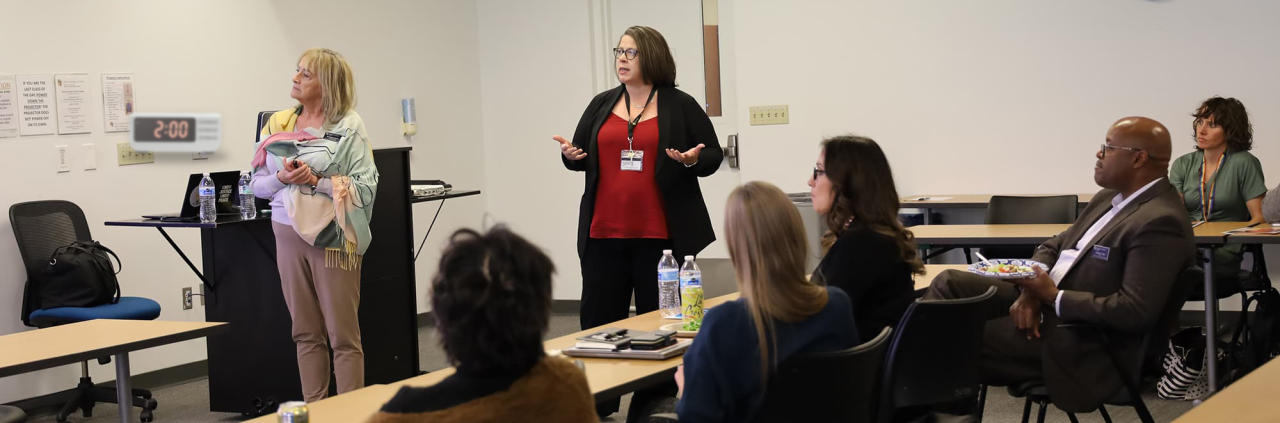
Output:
2.00
